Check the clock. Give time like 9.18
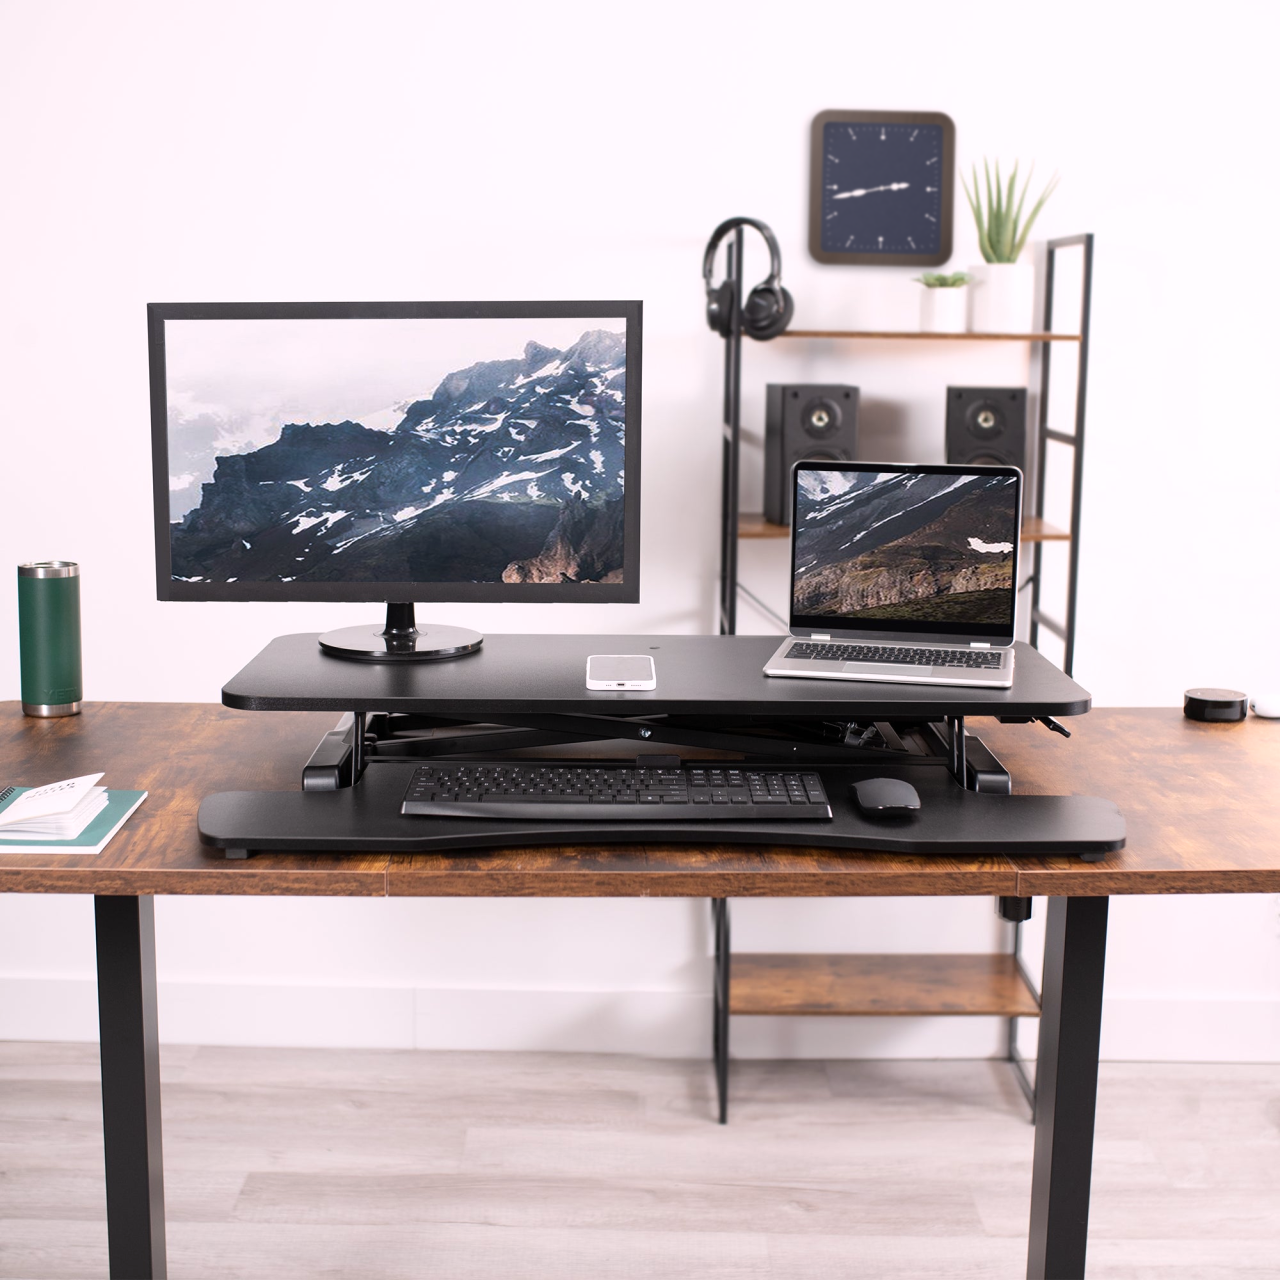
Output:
2.43
